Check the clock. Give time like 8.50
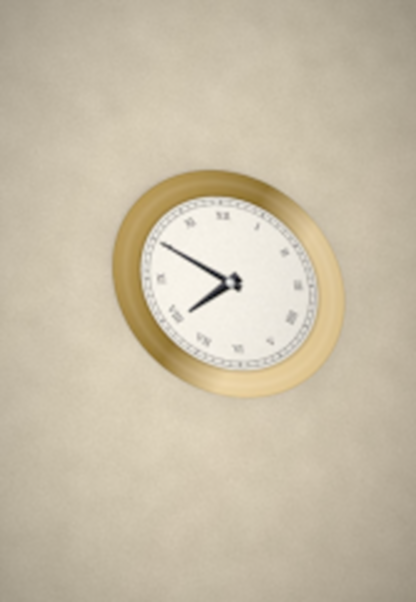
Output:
7.50
